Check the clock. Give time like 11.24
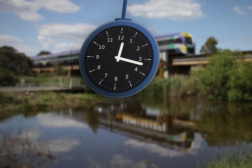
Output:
12.17
